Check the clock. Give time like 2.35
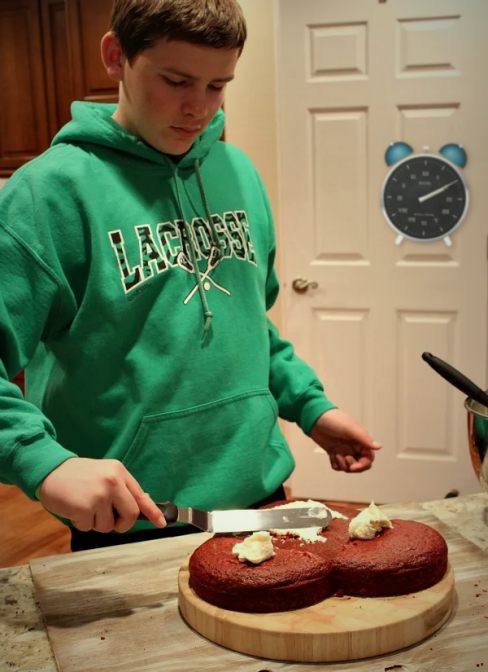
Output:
2.10
